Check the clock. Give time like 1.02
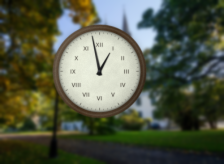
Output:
12.58
